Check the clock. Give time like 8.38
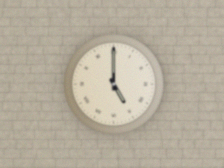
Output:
5.00
